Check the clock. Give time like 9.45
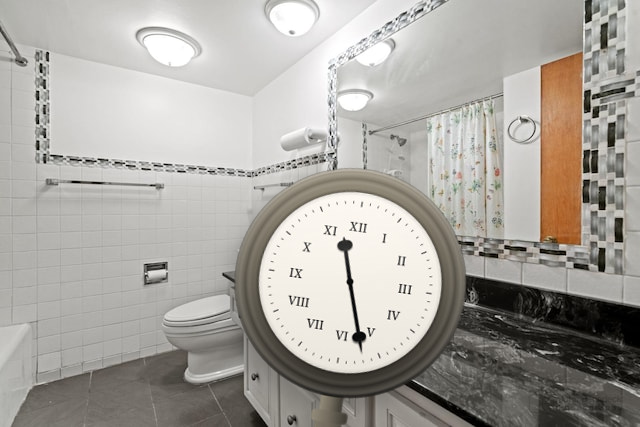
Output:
11.27
